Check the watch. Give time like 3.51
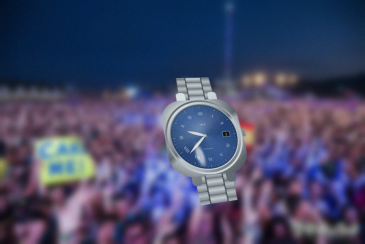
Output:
9.38
